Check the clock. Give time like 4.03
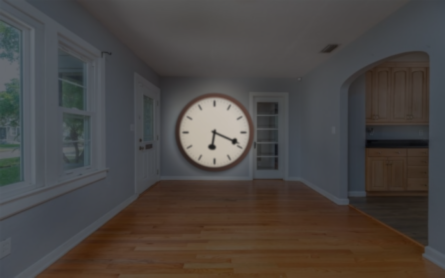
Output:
6.19
